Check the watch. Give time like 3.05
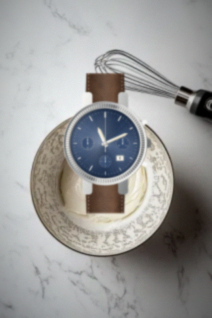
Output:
11.11
